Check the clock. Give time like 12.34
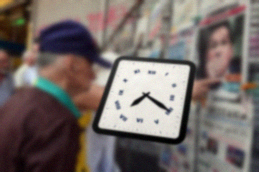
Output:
7.20
